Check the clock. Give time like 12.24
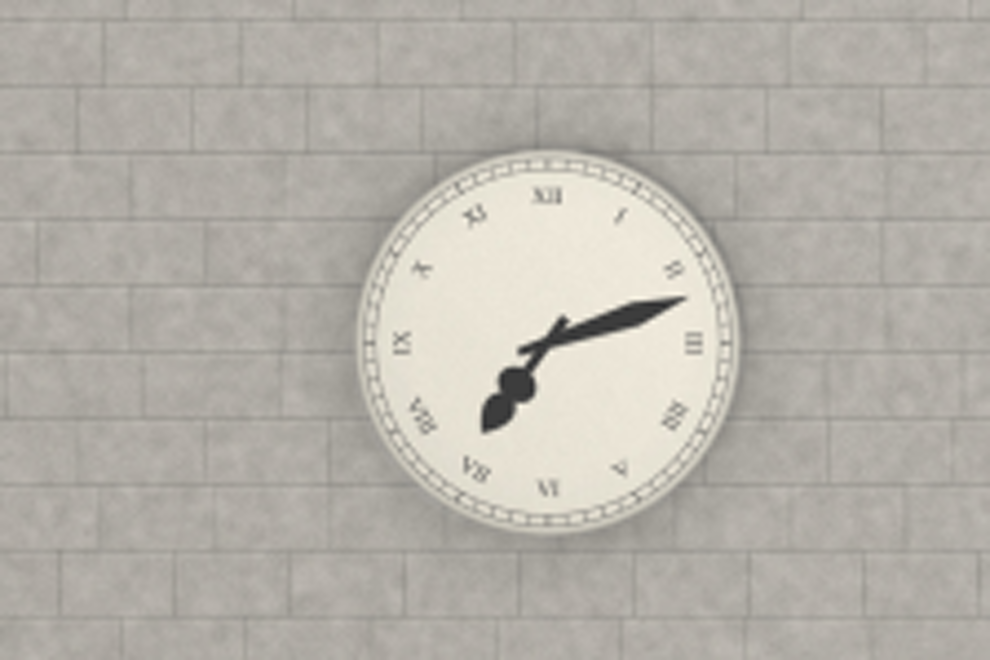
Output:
7.12
